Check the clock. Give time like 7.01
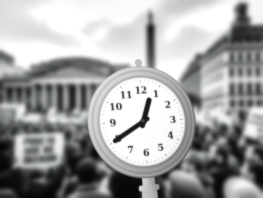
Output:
12.40
